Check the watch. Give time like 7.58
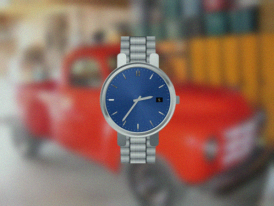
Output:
2.36
